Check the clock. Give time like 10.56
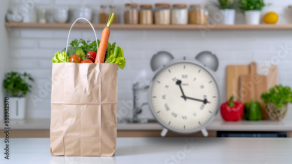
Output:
11.17
